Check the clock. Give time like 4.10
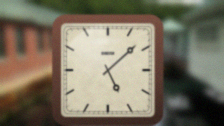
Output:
5.08
